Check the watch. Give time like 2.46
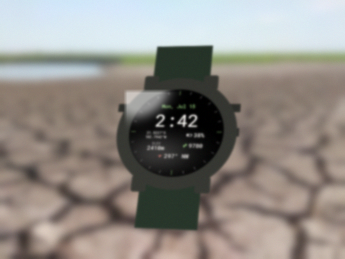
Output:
2.42
